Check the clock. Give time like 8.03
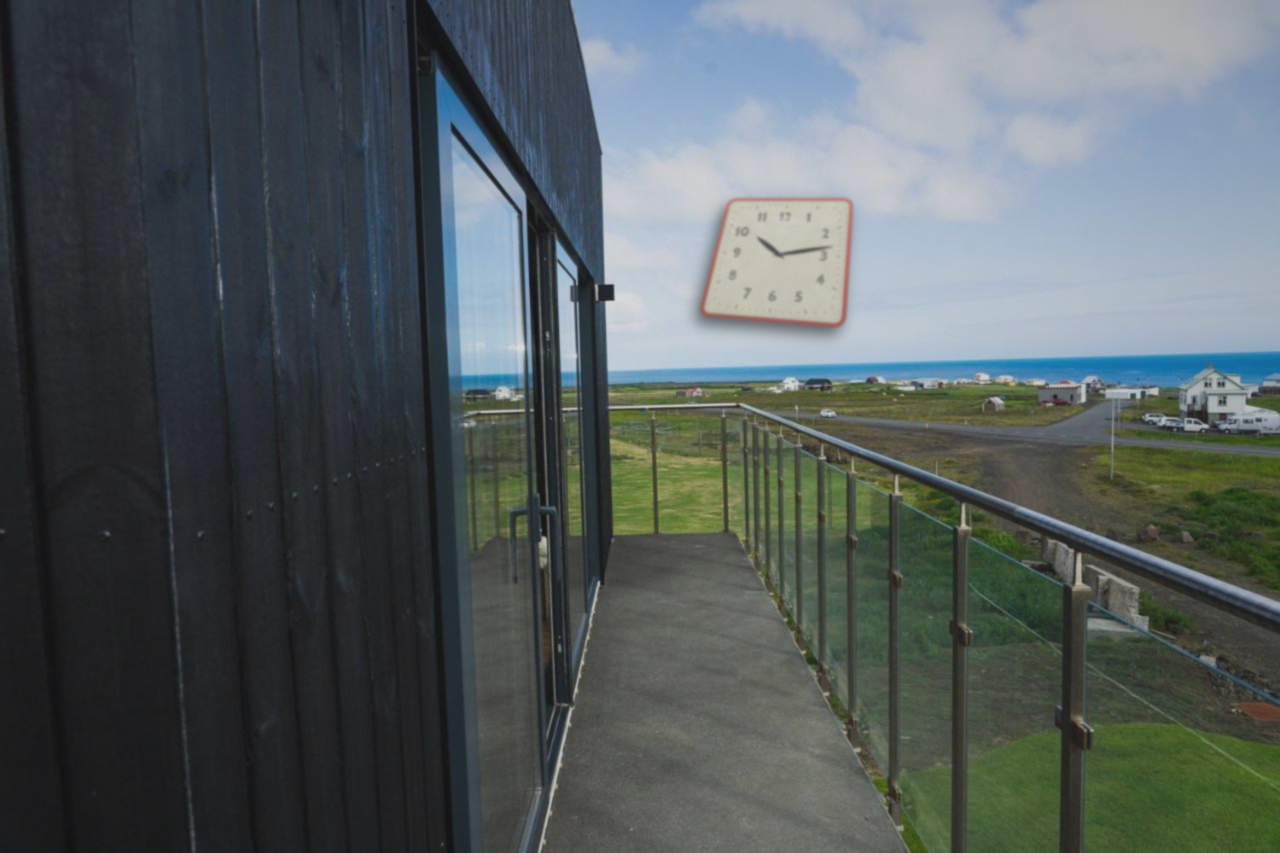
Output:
10.13
